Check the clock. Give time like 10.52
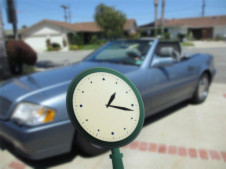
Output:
1.17
